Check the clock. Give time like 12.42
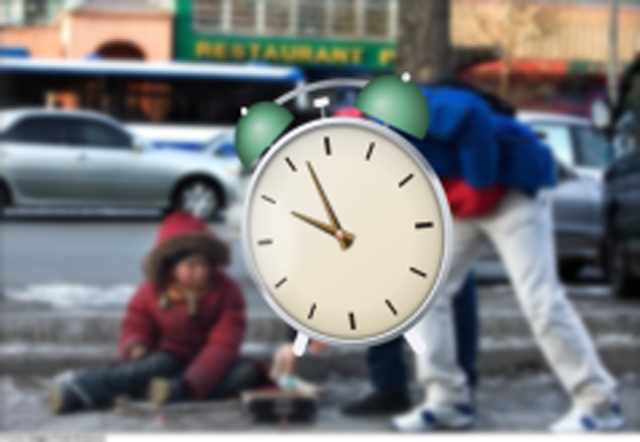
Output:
9.57
